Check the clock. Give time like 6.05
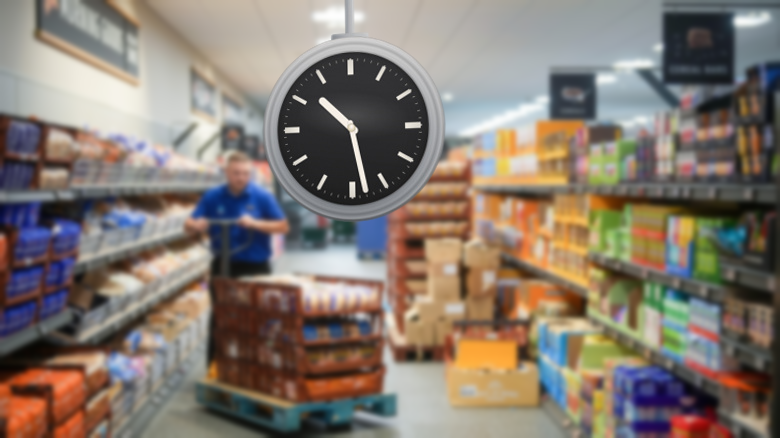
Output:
10.28
